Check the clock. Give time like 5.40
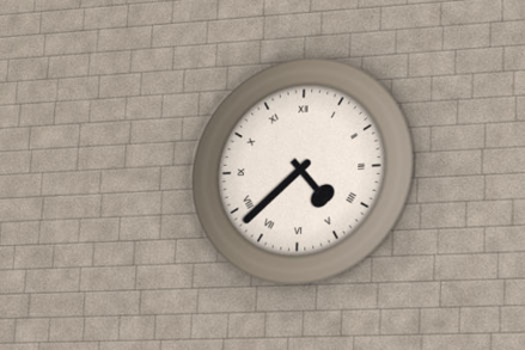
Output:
4.38
